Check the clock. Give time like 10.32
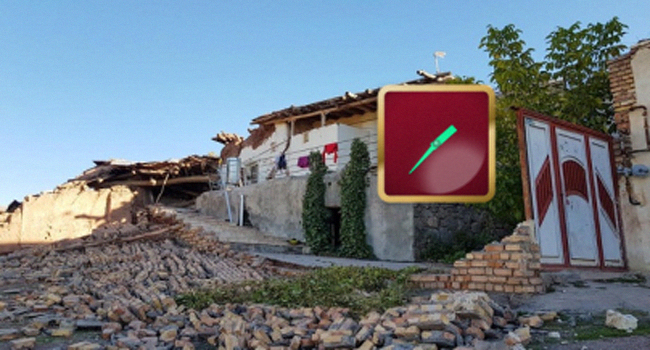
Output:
1.37
